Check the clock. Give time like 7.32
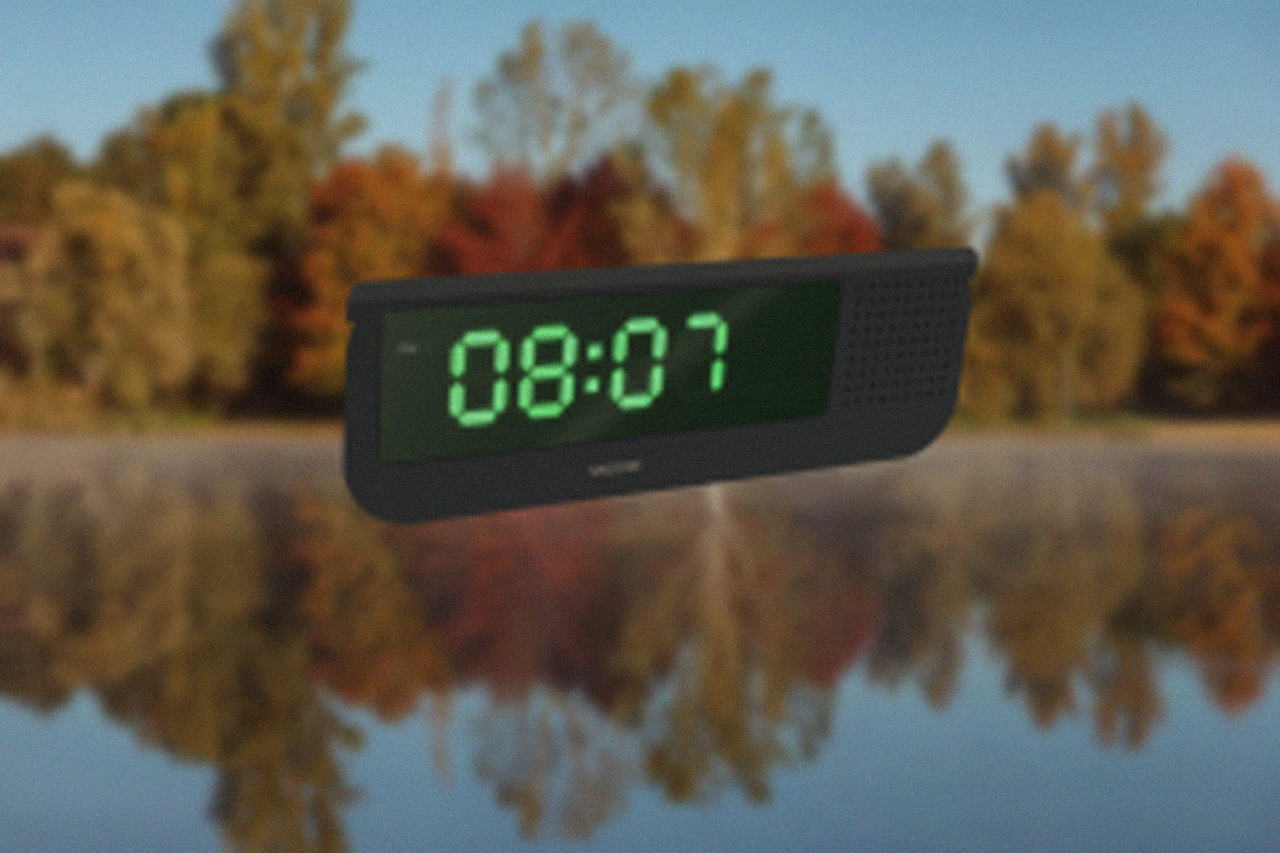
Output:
8.07
